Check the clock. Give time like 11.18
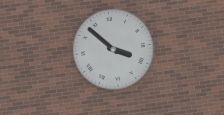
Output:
3.53
